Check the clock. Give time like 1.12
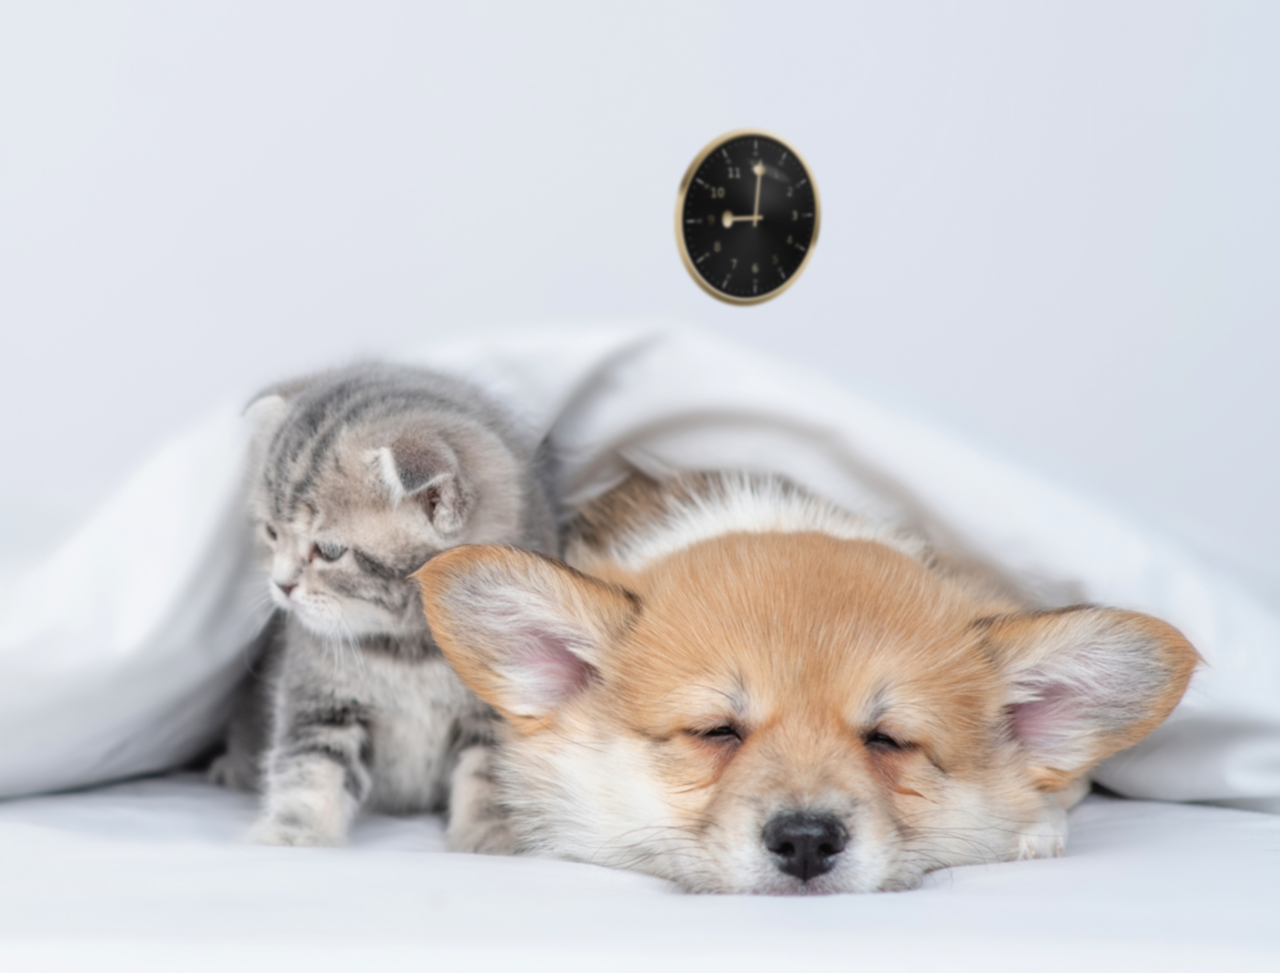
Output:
9.01
